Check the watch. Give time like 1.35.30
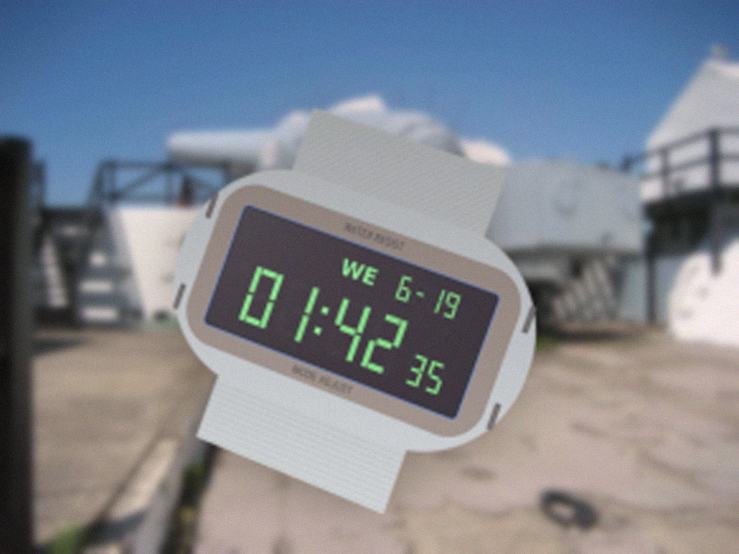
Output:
1.42.35
